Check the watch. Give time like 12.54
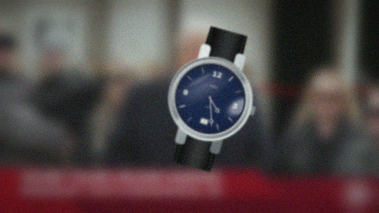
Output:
4.27
